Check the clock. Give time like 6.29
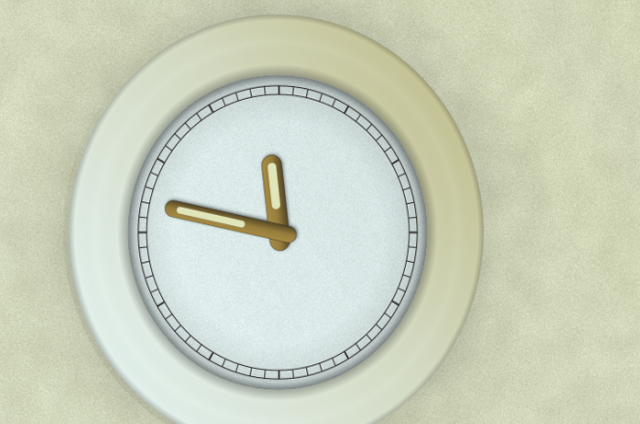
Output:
11.47
